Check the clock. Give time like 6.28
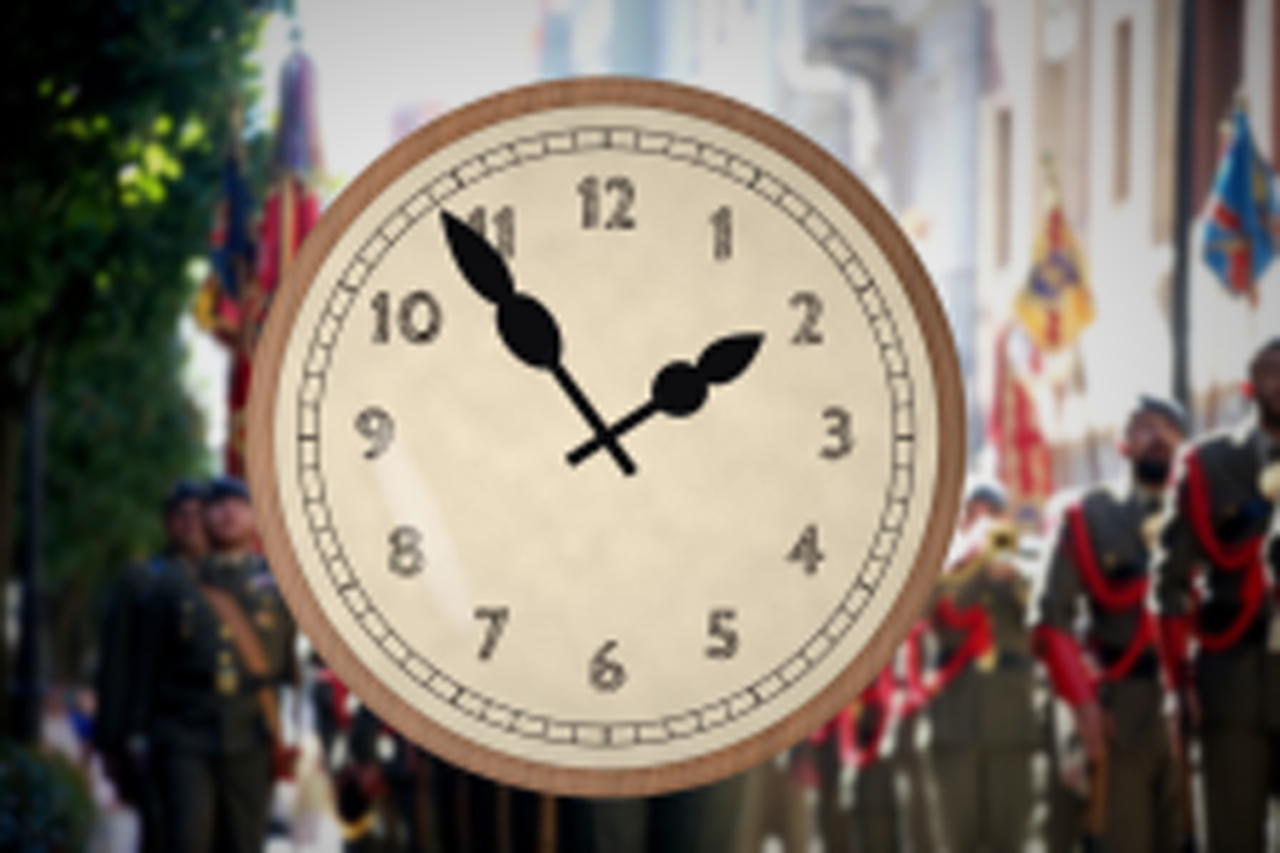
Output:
1.54
